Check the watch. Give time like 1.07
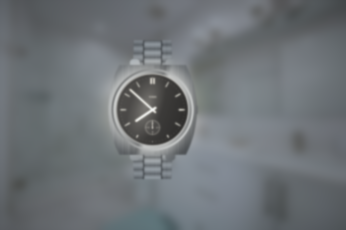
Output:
7.52
